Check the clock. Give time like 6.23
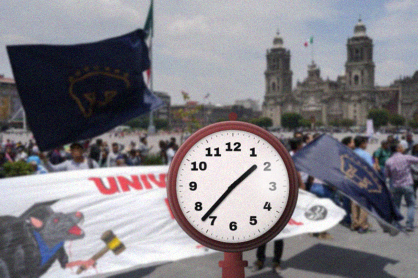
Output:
1.37
